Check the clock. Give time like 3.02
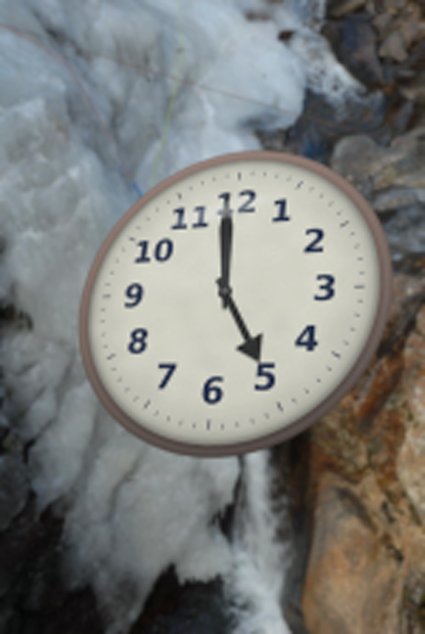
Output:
4.59
